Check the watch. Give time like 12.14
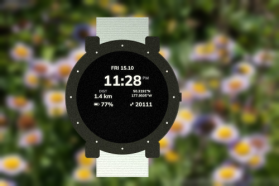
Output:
11.28
